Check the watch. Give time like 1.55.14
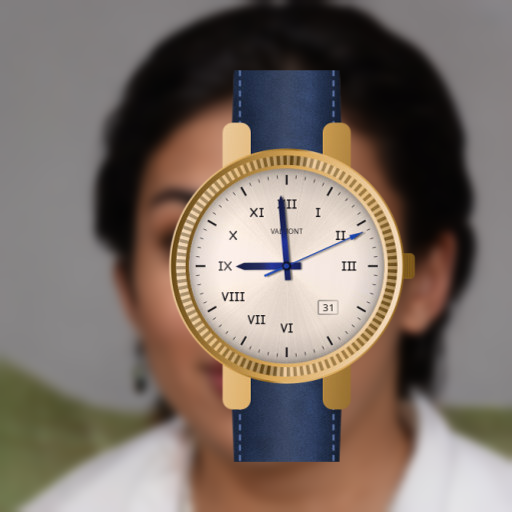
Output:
8.59.11
